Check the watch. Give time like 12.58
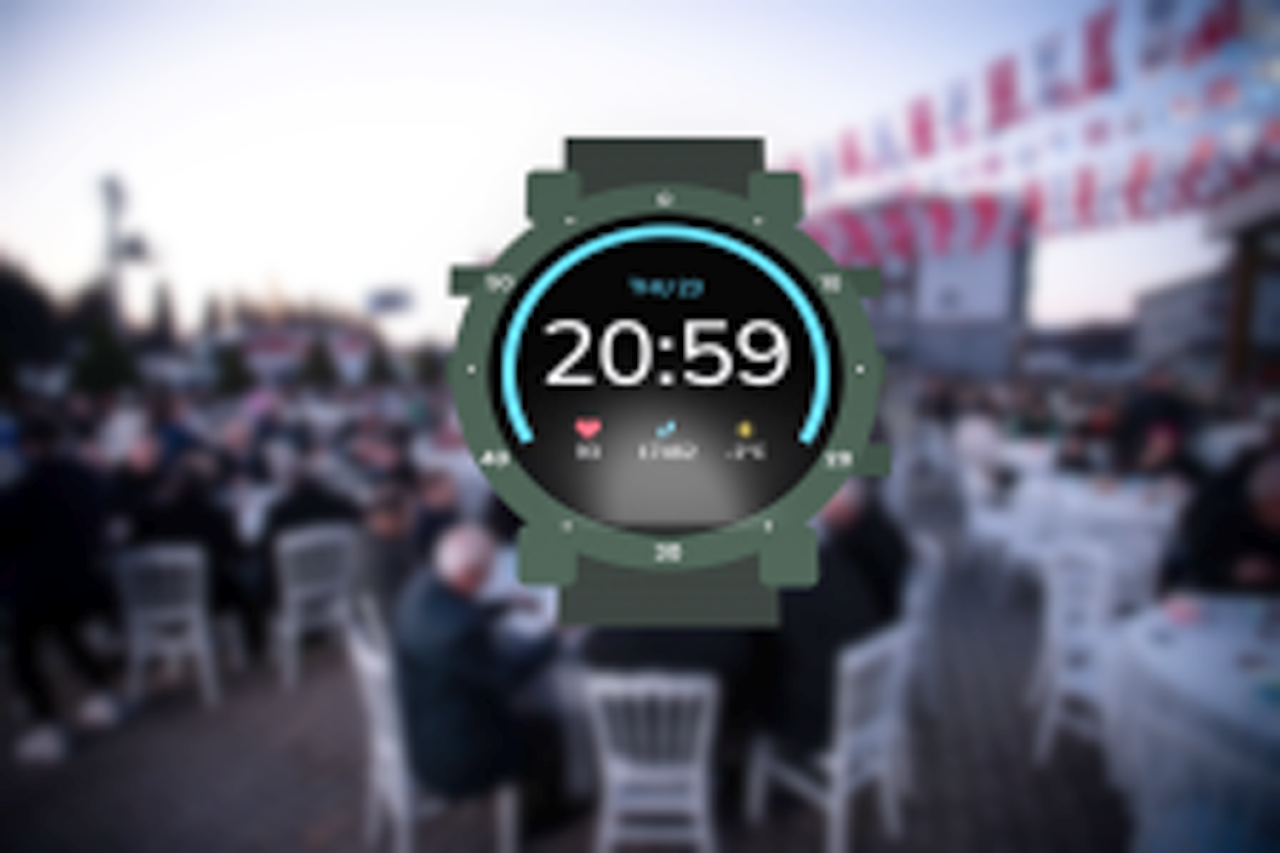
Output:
20.59
